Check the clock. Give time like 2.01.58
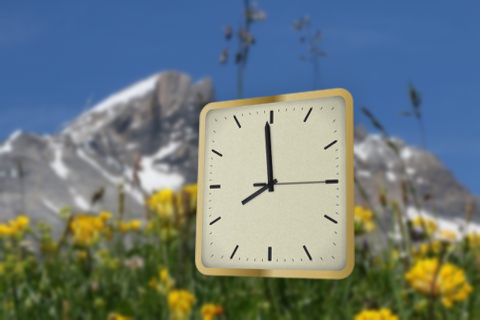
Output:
7.59.15
